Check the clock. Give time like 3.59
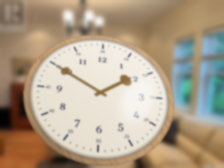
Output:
1.50
